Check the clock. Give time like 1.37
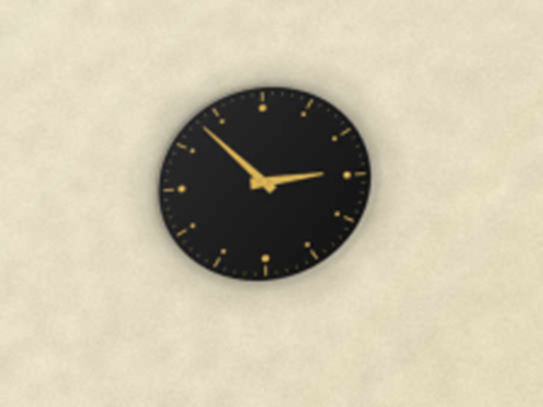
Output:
2.53
